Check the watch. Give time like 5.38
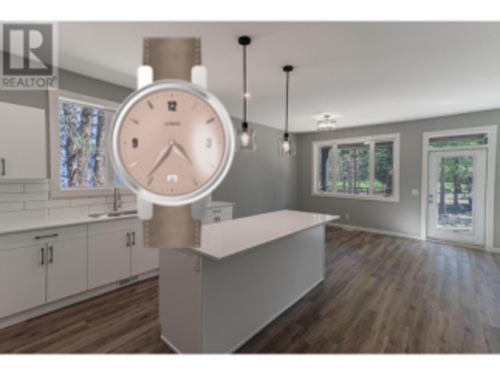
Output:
4.36
